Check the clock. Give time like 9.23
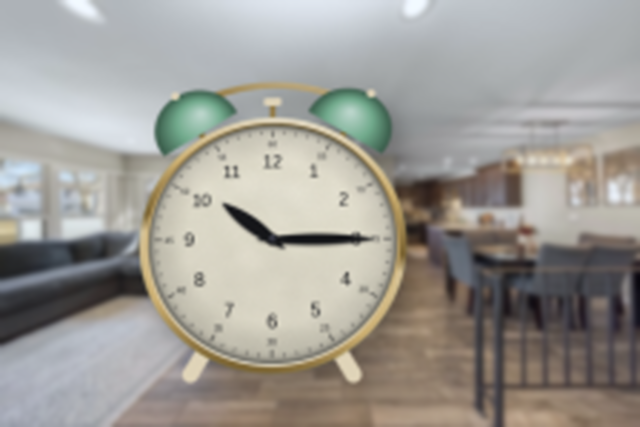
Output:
10.15
